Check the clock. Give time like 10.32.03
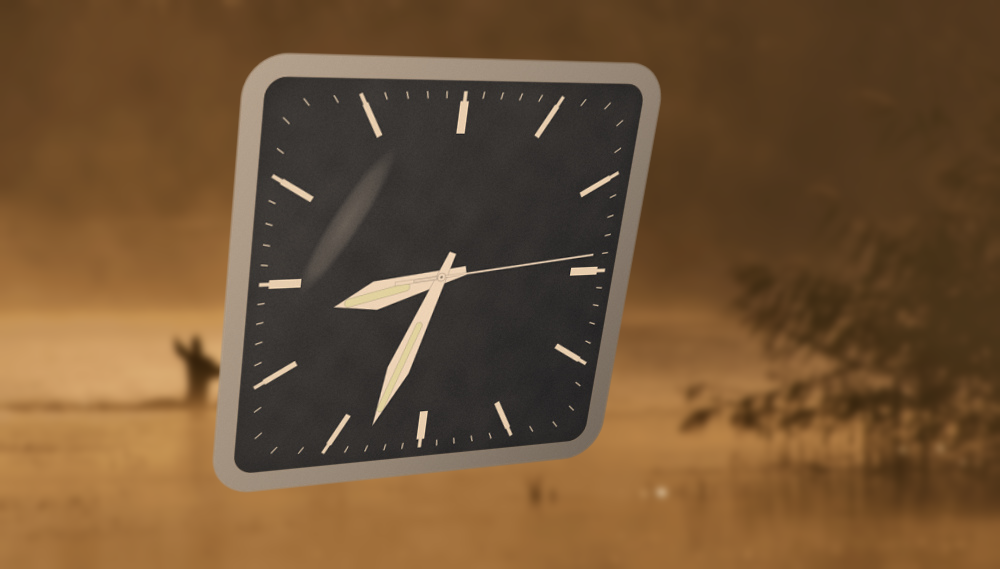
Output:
8.33.14
